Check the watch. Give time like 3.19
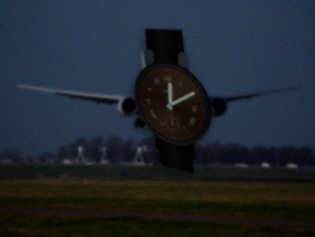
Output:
12.10
